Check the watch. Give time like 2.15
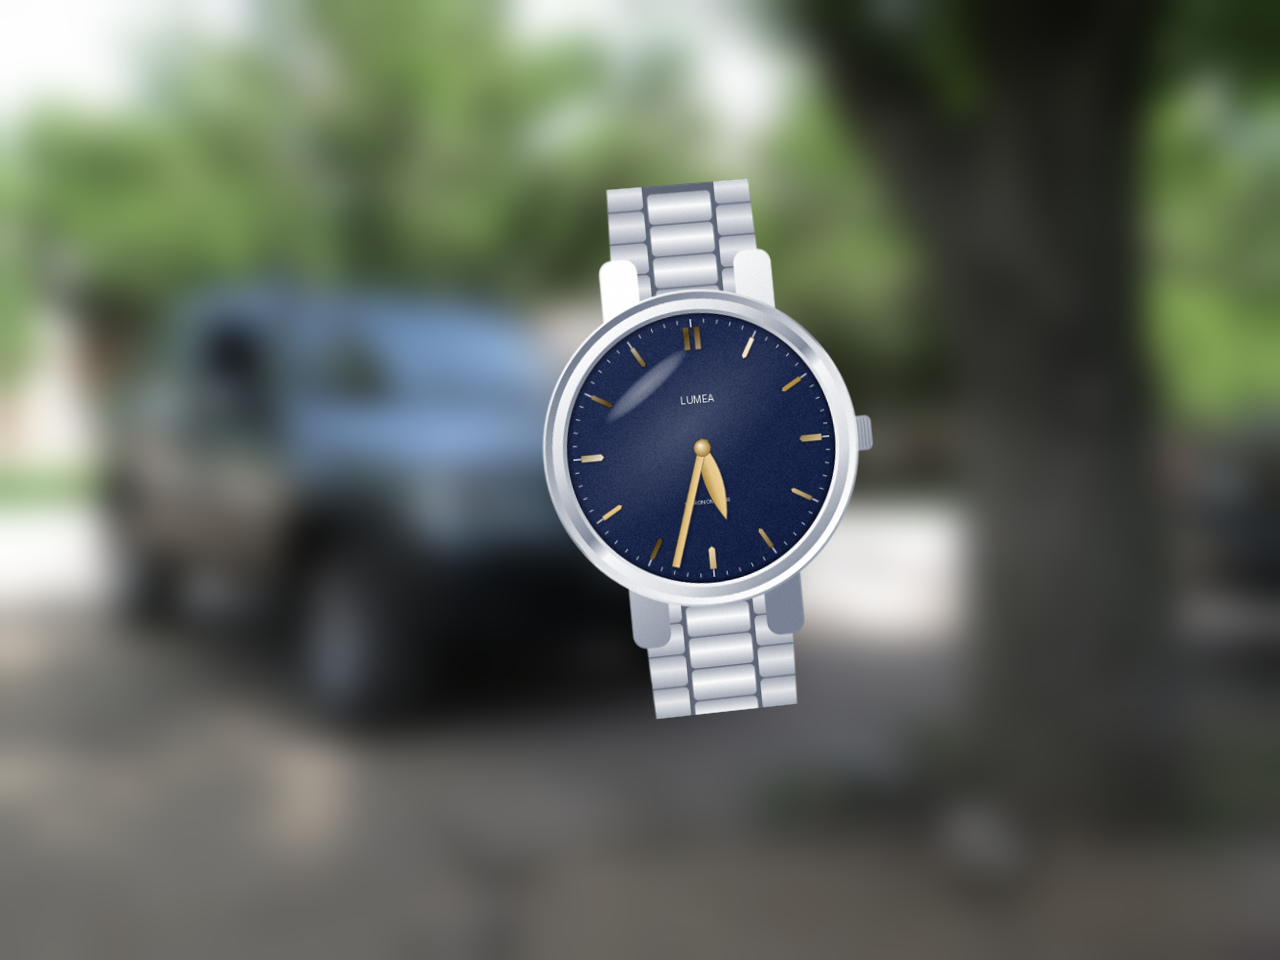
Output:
5.33
